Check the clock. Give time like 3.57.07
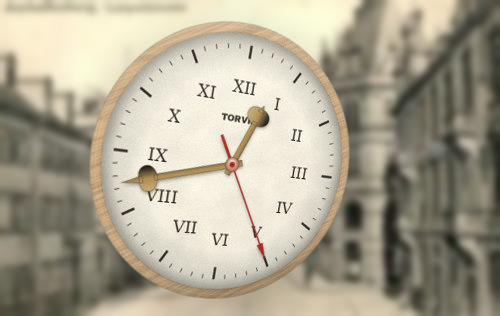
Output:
12.42.25
